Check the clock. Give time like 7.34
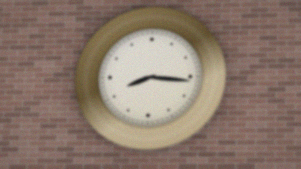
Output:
8.16
